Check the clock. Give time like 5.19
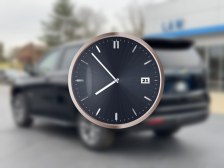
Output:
7.53
